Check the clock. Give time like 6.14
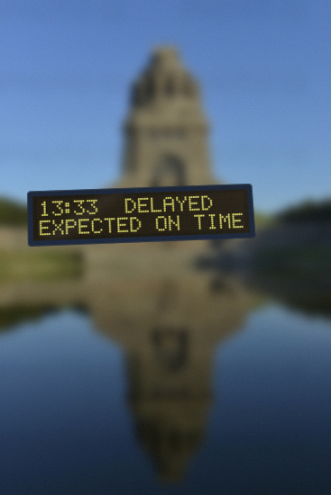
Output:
13.33
